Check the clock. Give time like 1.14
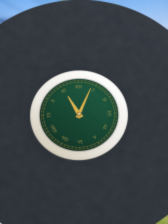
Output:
11.04
